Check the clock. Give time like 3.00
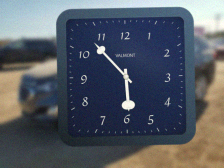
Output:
5.53
